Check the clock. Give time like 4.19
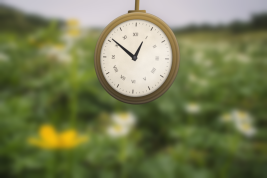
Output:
12.51
